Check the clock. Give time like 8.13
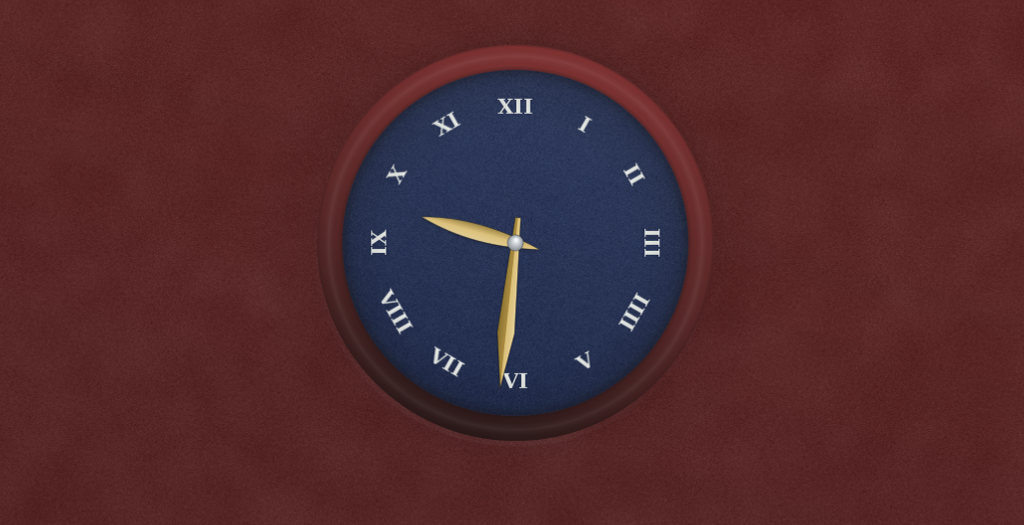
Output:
9.31
